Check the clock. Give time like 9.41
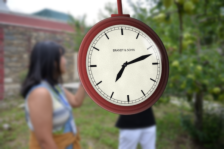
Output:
7.12
